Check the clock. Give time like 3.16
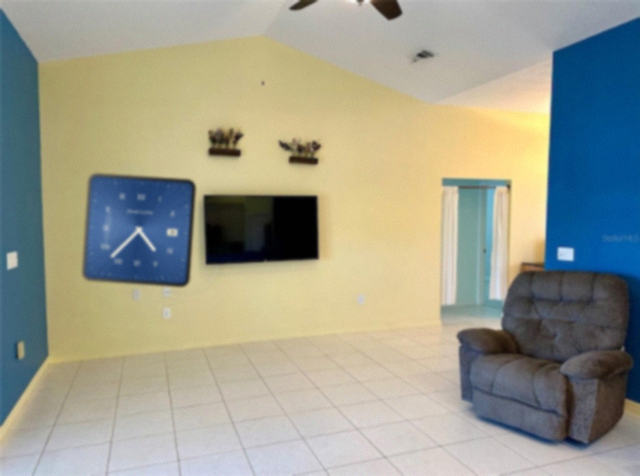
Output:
4.37
